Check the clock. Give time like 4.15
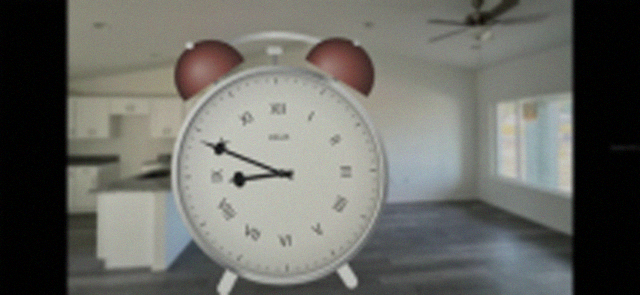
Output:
8.49
